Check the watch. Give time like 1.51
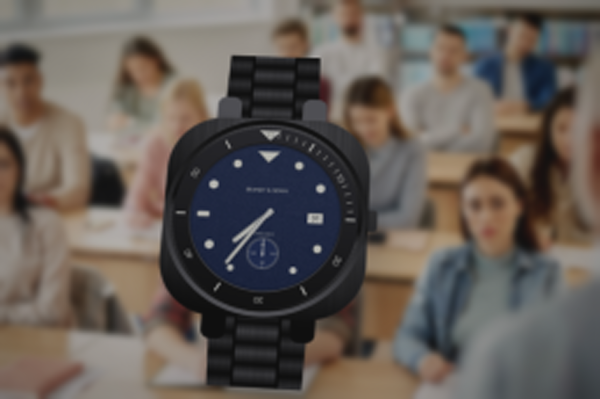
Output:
7.36
